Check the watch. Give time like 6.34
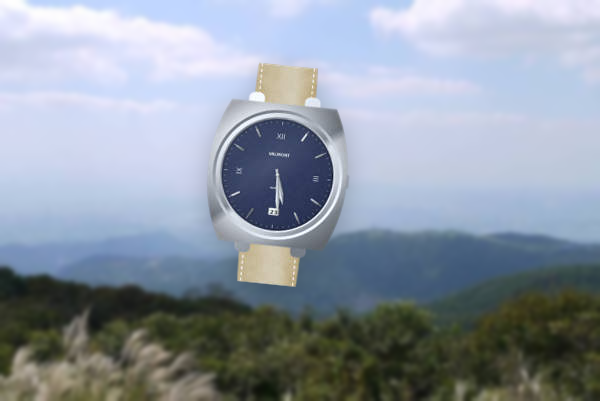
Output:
5.29
